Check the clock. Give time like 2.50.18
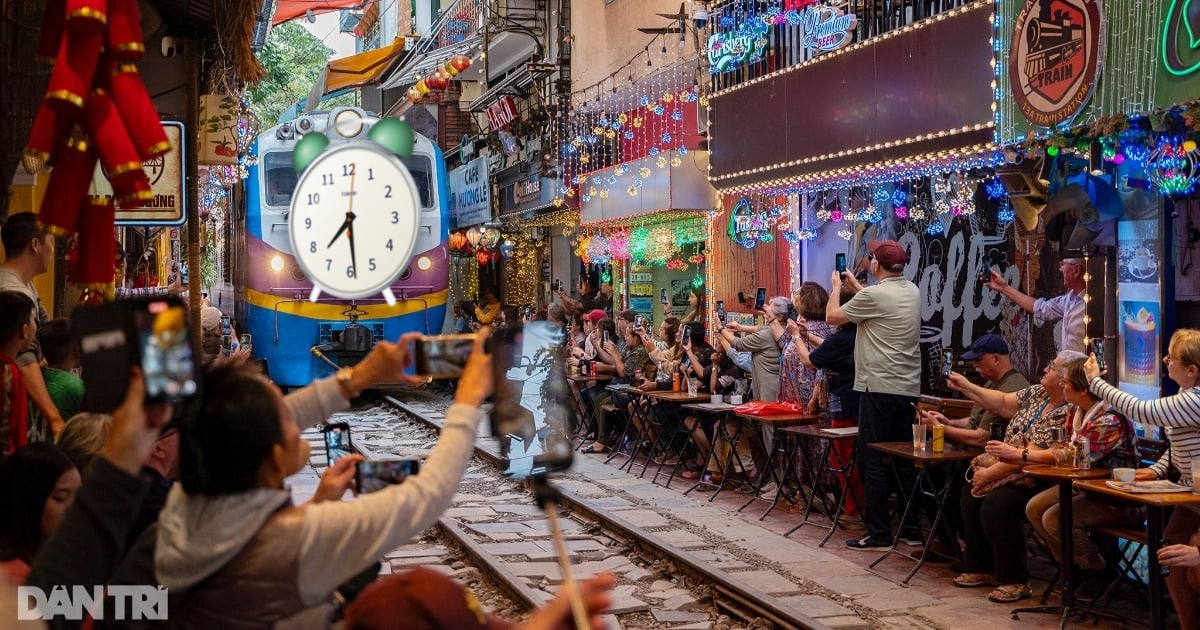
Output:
7.29.01
